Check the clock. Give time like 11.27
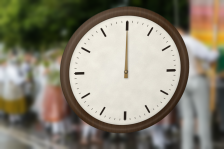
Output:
12.00
